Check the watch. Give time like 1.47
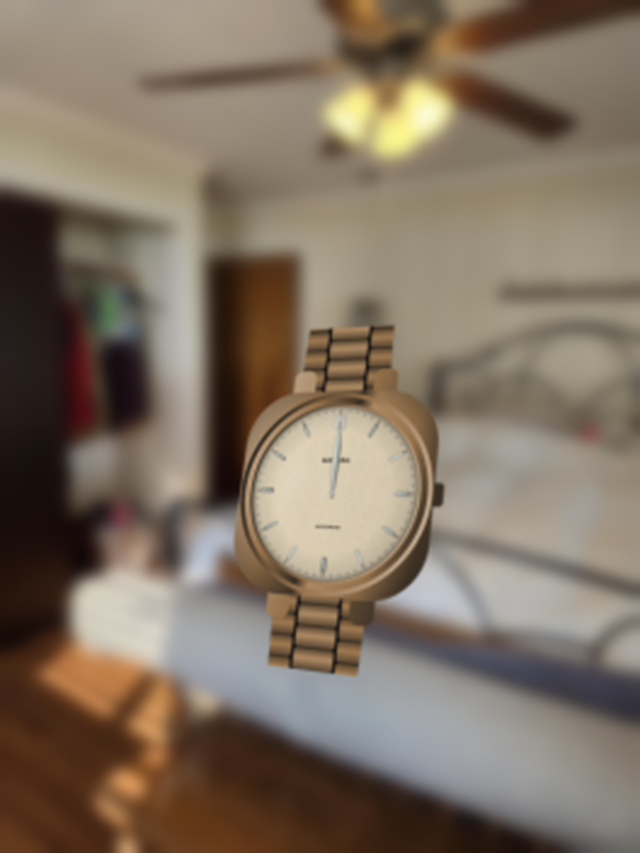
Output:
12.00
